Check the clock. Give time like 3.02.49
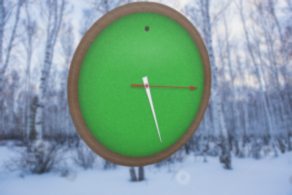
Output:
5.27.16
